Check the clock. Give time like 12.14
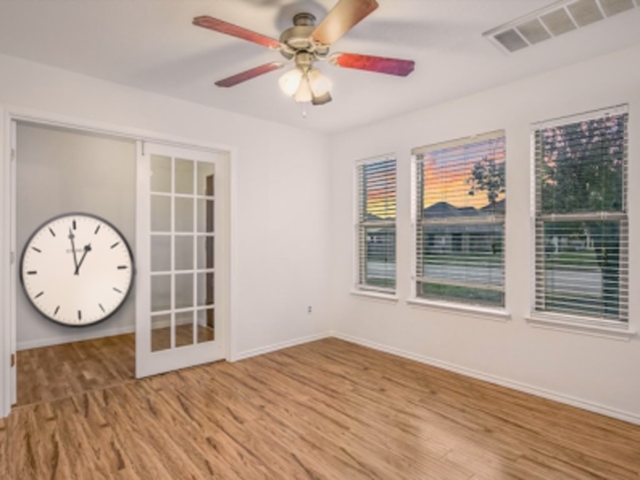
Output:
12.59
